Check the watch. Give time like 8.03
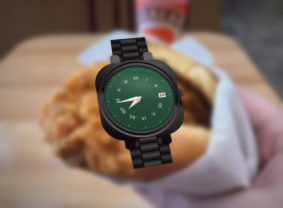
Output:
7.44
